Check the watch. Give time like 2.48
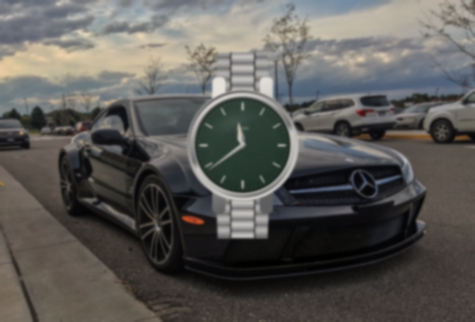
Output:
11.39
